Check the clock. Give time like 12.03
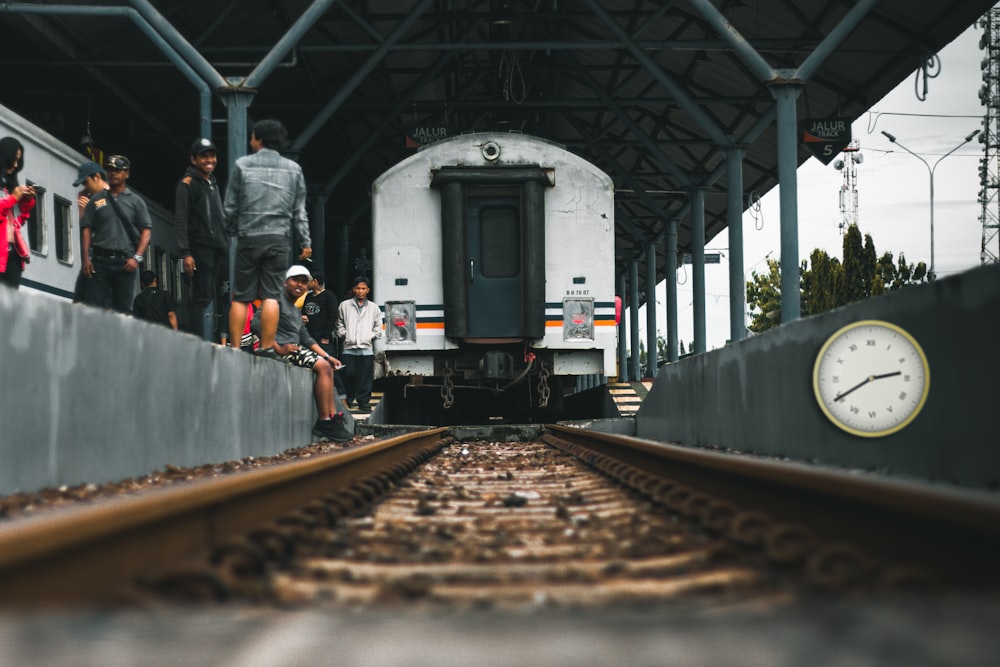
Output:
2.40
